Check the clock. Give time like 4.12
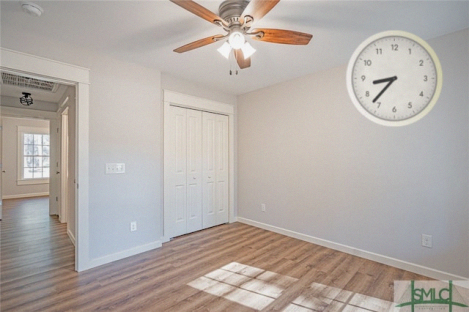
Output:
8.37
